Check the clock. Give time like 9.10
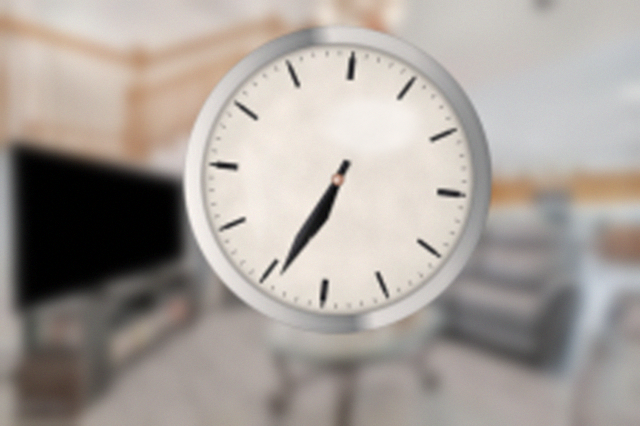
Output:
6.34
